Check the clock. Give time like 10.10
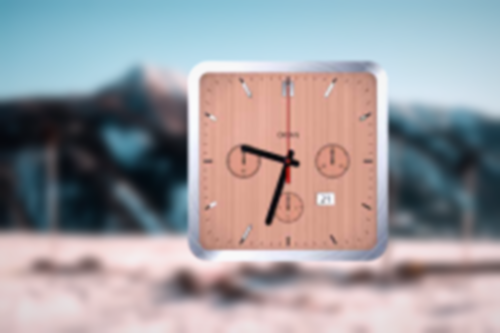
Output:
9.33
